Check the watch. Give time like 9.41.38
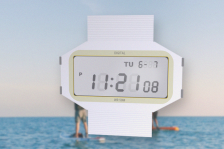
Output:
11.21.08
